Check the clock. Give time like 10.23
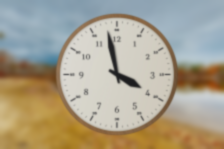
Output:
3.58
